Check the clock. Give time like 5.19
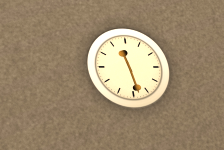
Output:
11.28
